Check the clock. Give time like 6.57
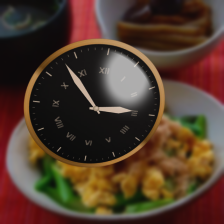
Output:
2.53
